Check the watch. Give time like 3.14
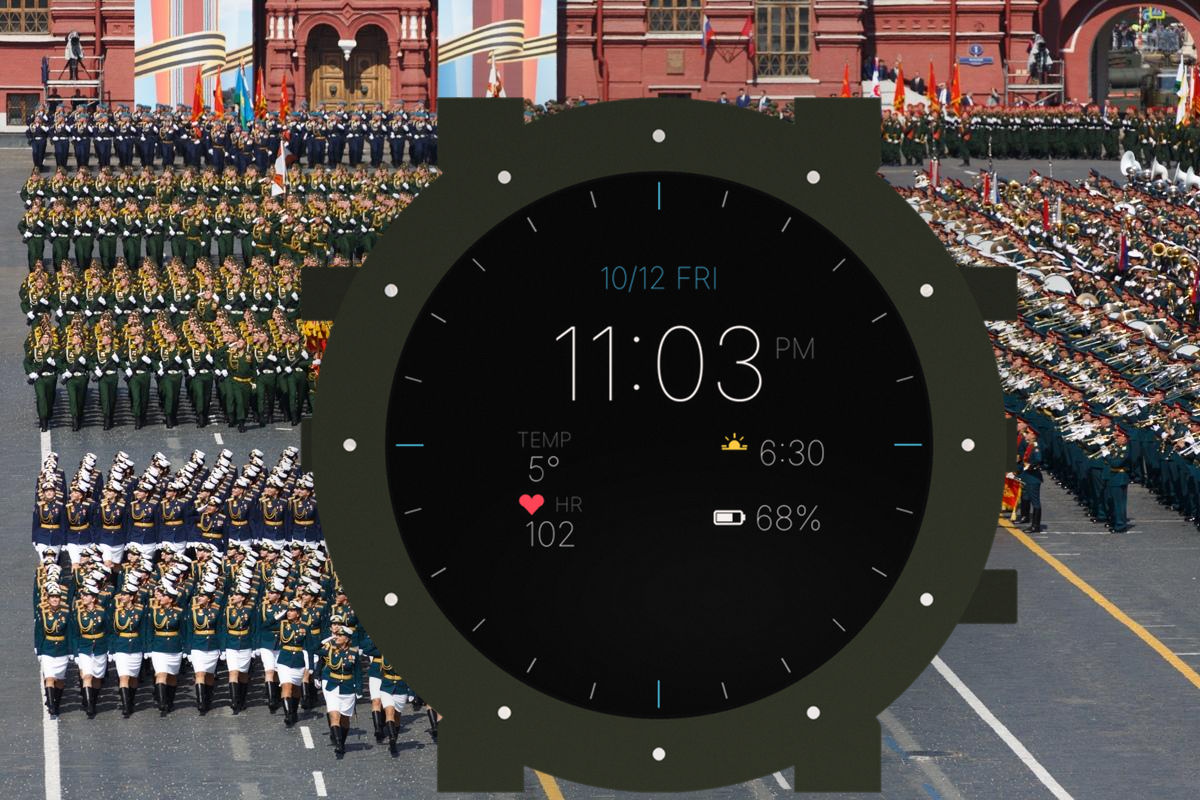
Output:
11.03
